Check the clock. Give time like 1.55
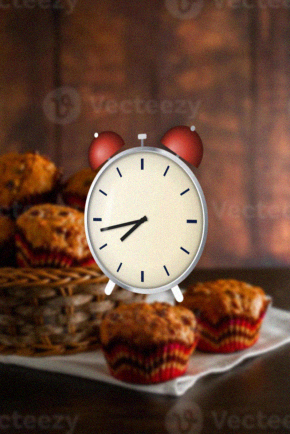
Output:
7.43
